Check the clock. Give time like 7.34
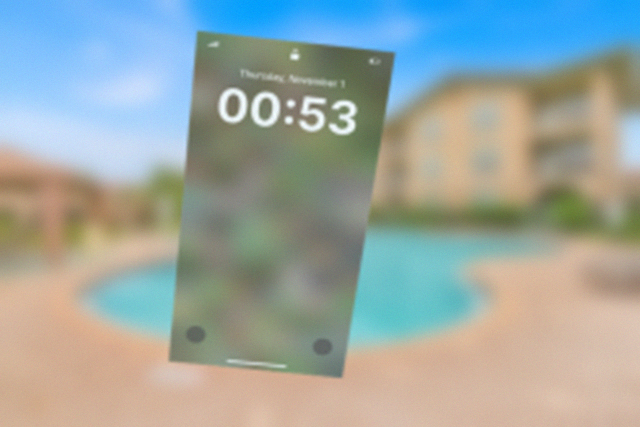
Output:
0.53
